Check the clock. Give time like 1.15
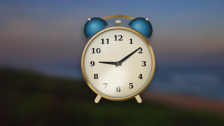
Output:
9.09
